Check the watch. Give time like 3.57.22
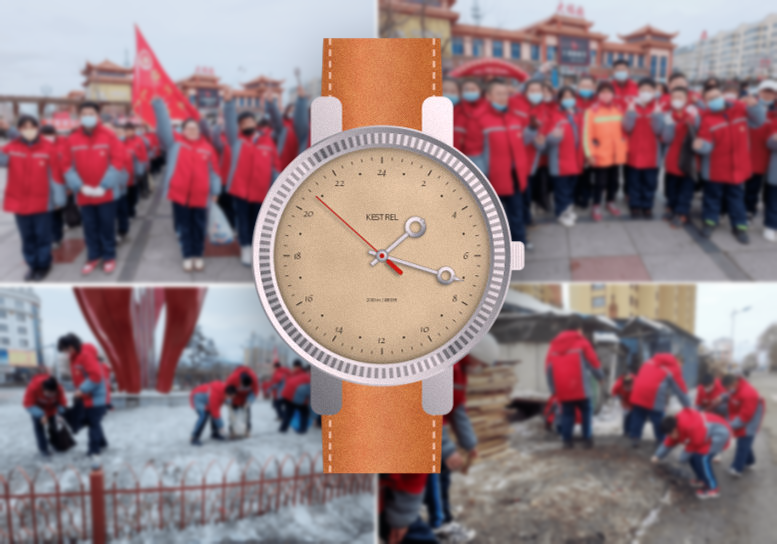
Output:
3.17.52
